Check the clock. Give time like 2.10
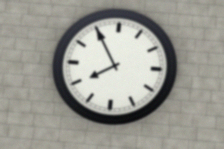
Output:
7.55
